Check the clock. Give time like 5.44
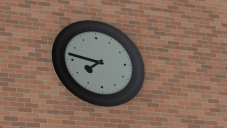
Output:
7.47
